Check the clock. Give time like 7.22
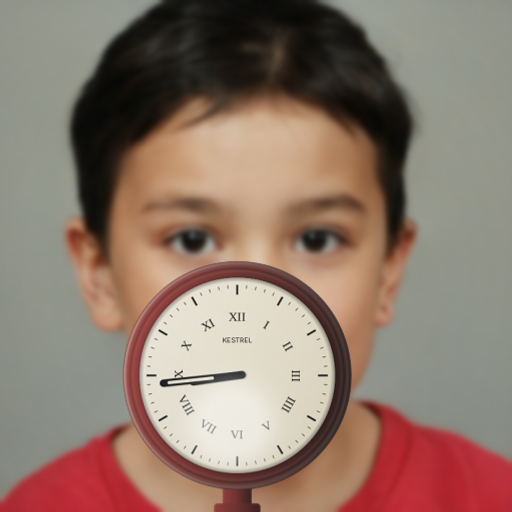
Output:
8.44
